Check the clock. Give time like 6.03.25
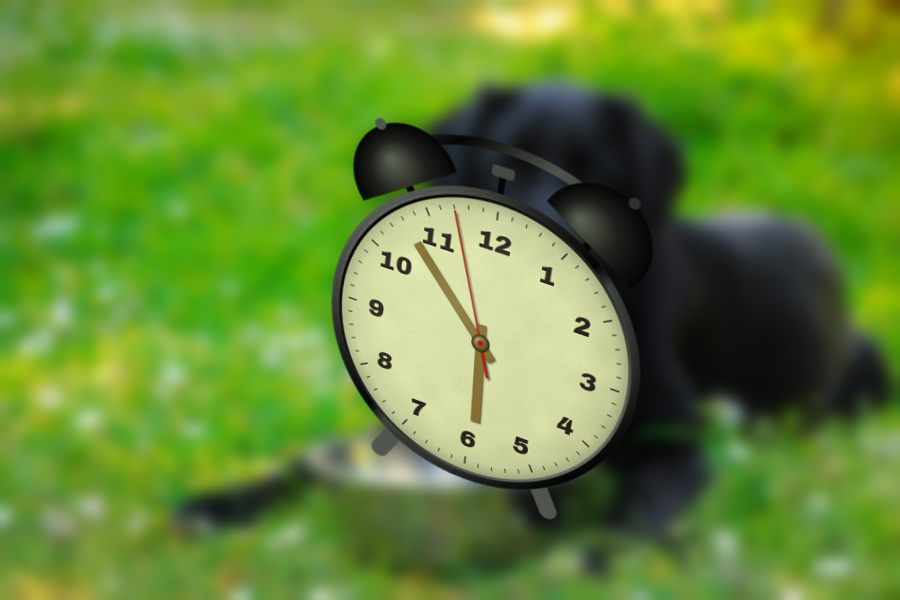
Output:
5.52.57
